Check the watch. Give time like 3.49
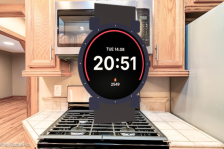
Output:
20.51
